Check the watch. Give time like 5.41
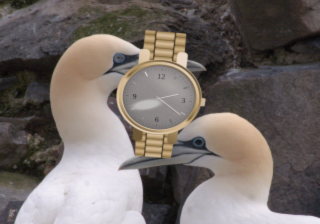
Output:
2.21
